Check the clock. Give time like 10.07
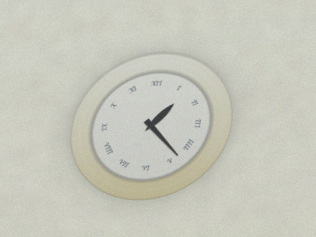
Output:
1.23
